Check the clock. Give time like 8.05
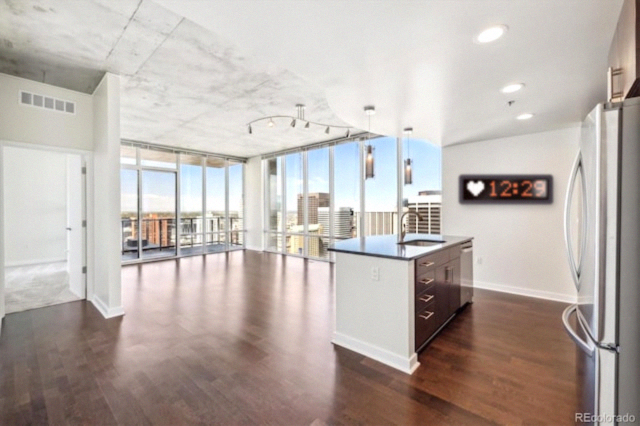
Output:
12.29
